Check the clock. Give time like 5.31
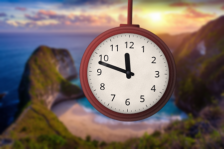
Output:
11.48
